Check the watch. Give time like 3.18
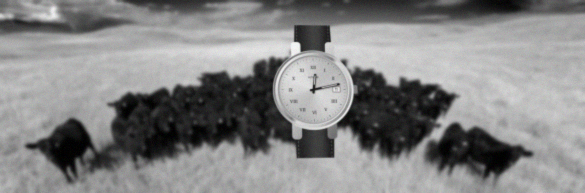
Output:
12.13
